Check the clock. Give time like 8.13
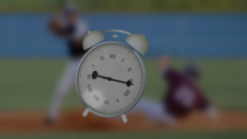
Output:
9.16
